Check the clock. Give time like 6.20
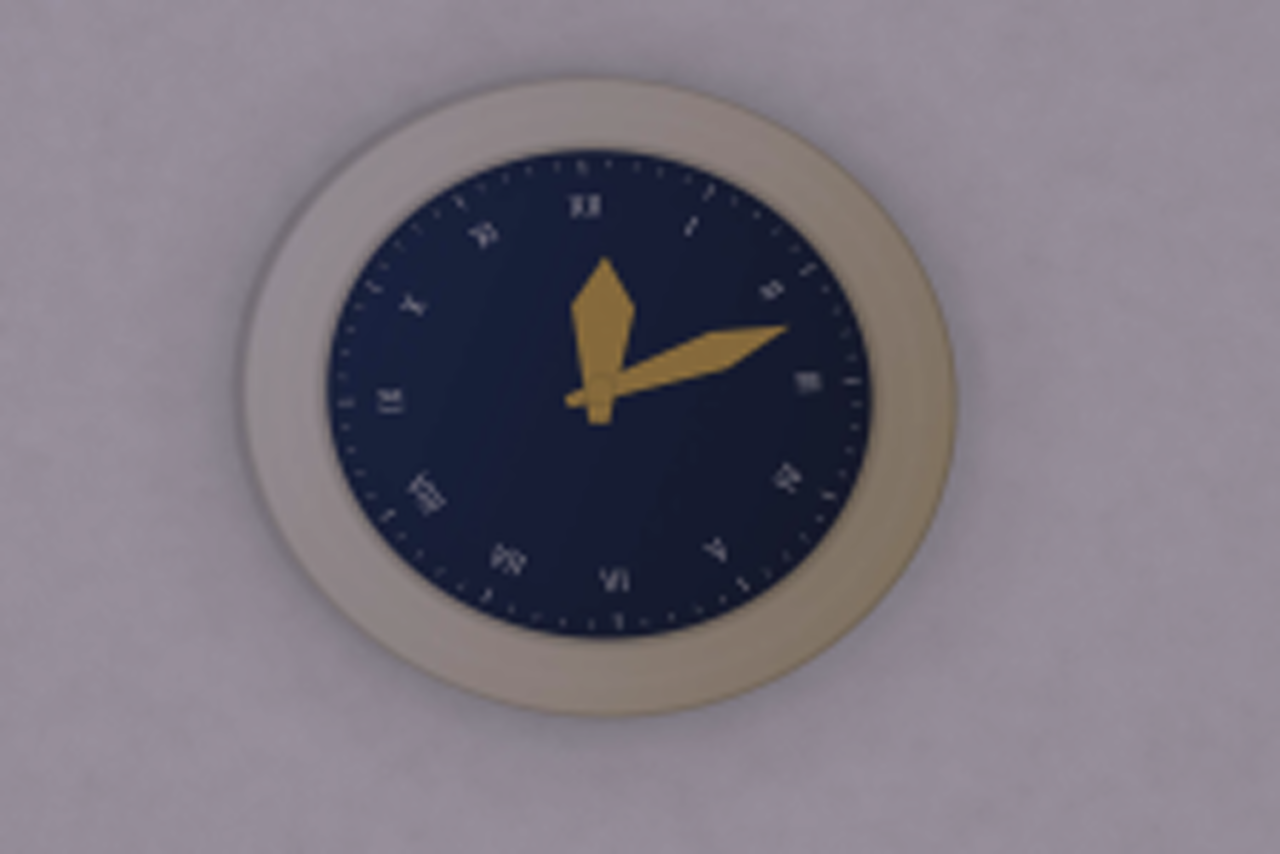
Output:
12.12
